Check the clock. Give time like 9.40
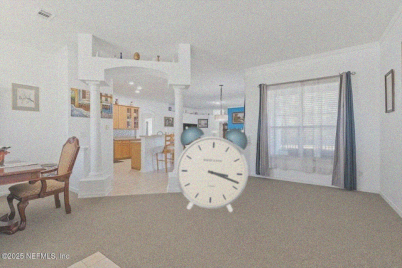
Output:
3.18
